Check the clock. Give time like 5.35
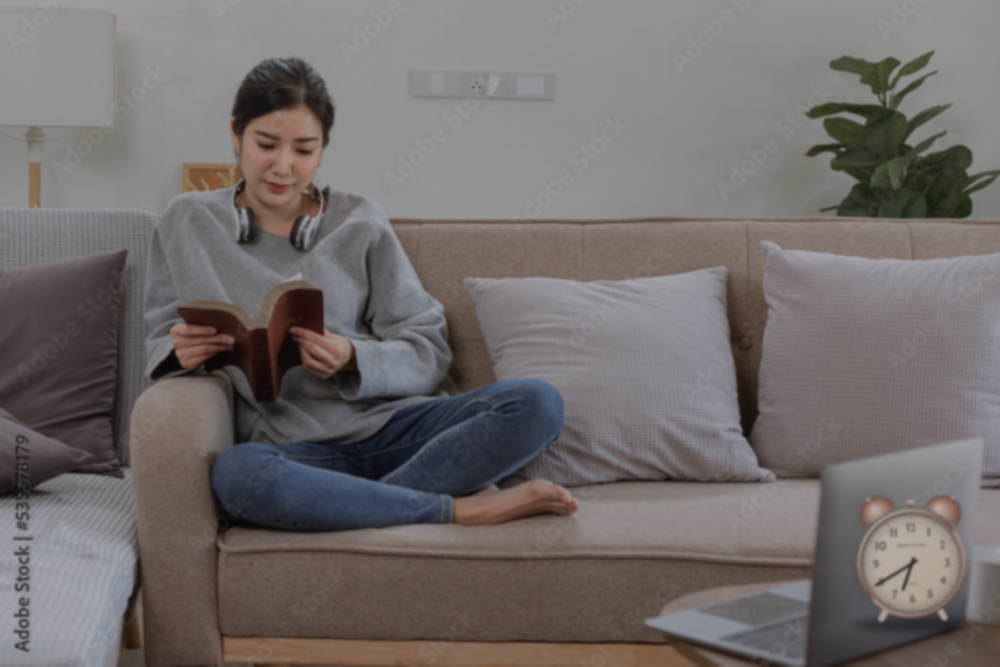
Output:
6.40
